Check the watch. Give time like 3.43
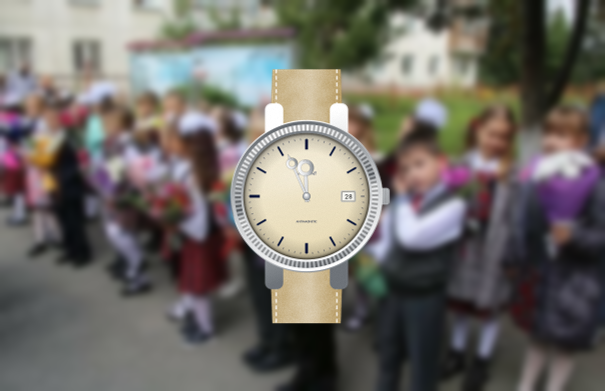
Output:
11.56
